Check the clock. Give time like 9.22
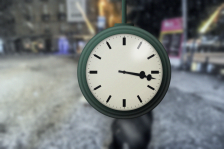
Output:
3.17
